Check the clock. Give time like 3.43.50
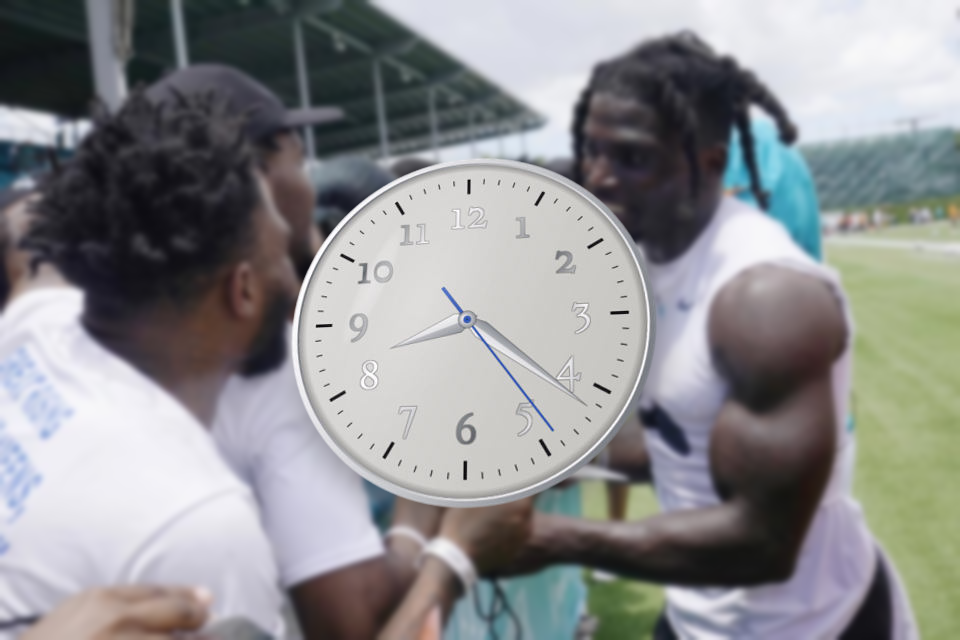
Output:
8.21.24
